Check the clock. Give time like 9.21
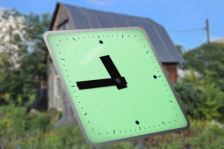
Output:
11.45
